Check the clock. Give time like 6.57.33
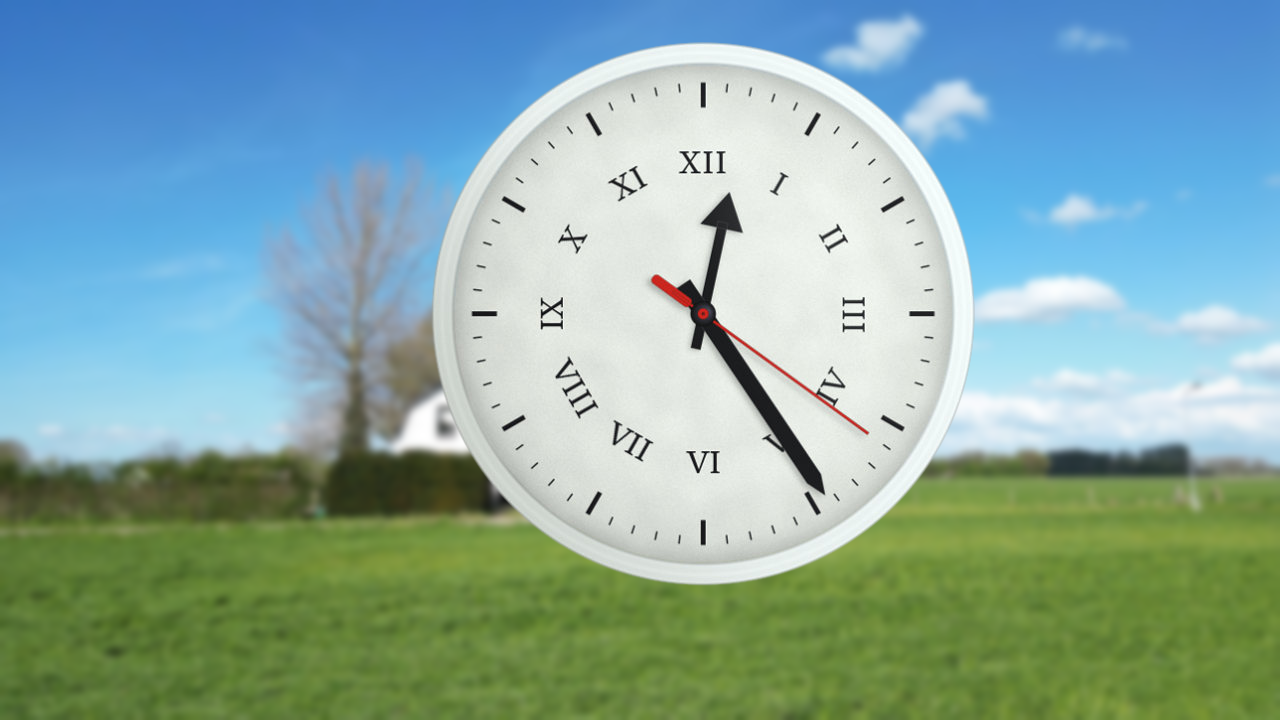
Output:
12.24.21
